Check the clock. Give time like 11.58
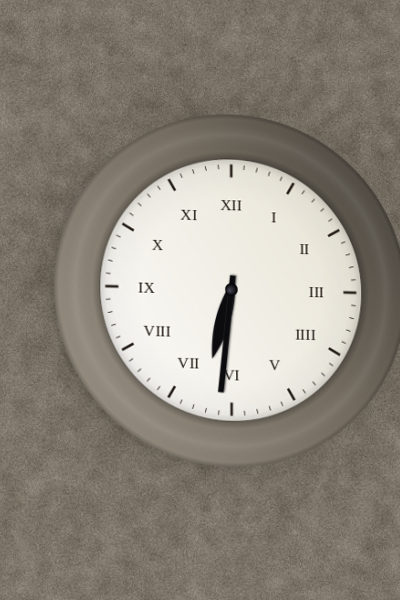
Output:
6.31
